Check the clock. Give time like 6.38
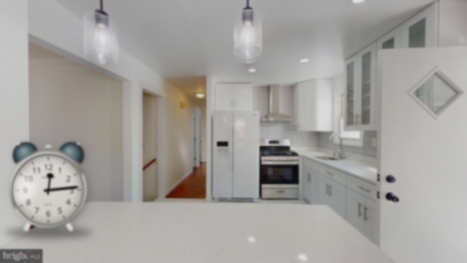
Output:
12.14
